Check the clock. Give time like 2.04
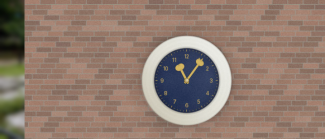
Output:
11.06
